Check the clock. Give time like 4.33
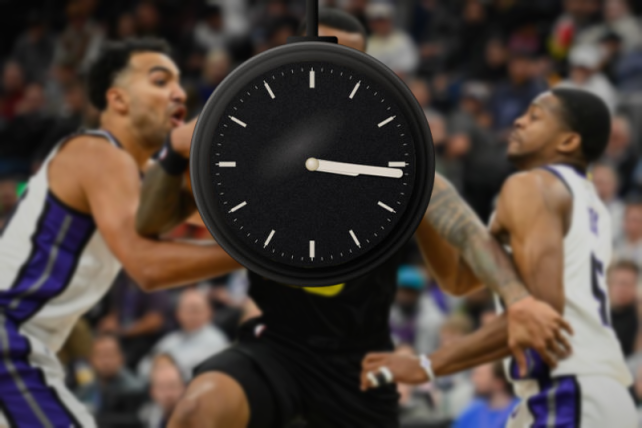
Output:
3.16
